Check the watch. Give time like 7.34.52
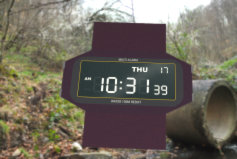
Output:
10.31.39
